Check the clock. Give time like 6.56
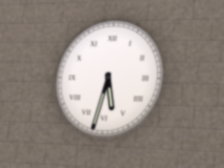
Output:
5.32
